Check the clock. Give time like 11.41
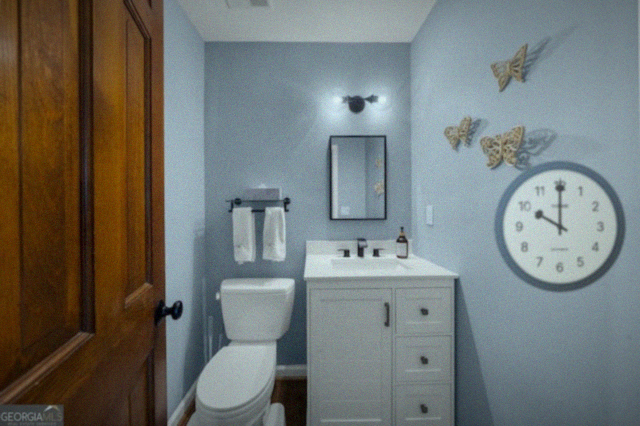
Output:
10.00
